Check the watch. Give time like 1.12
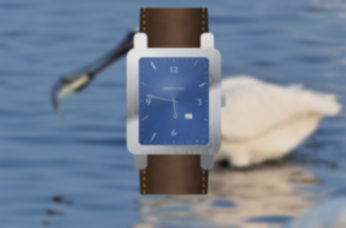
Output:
5.47
